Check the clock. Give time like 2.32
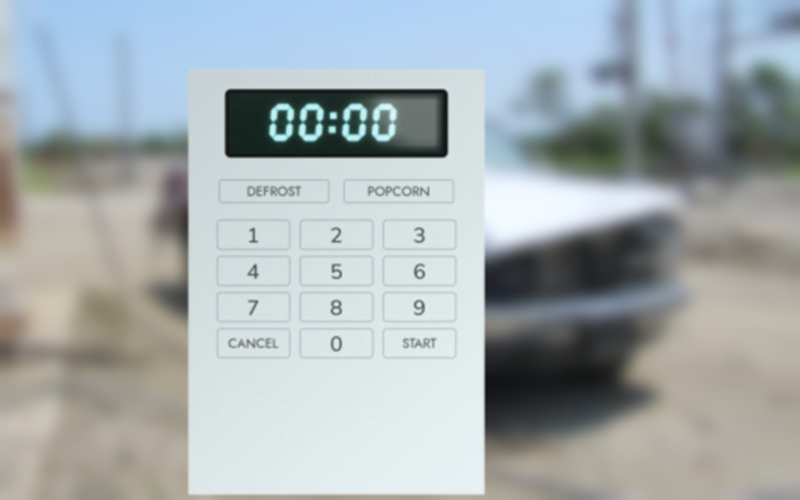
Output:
0.00
